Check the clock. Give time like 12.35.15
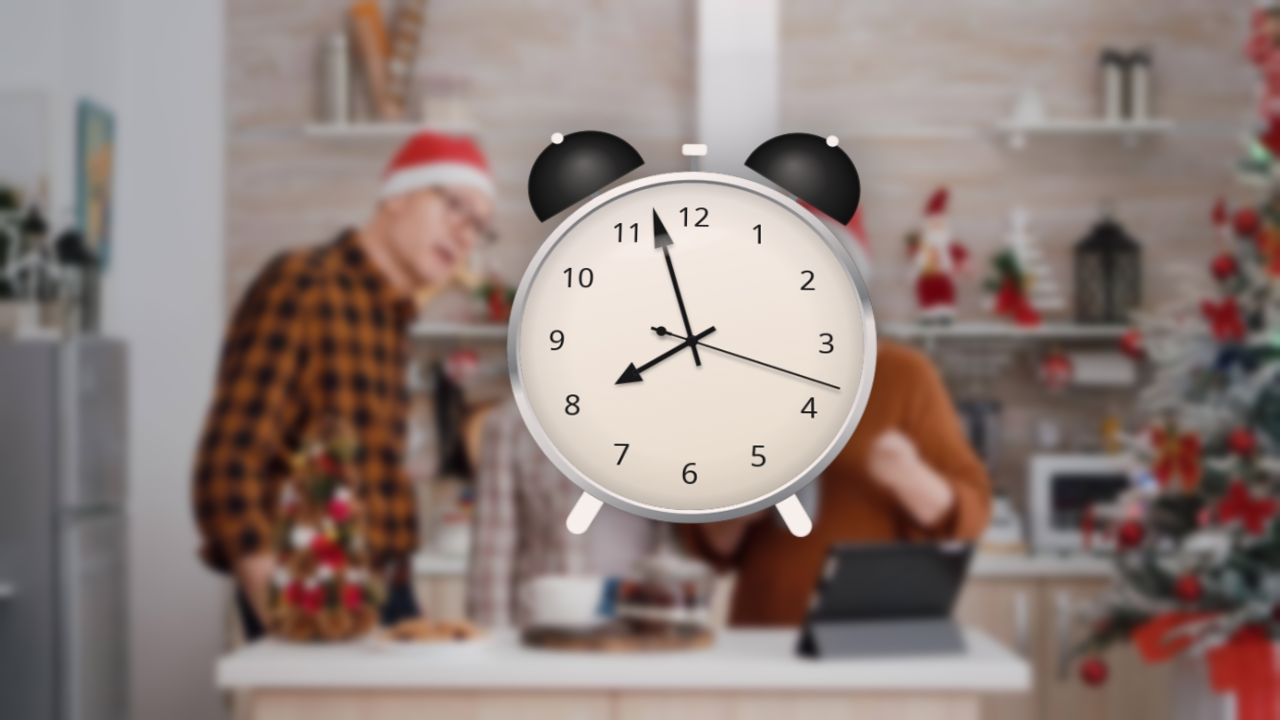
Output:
7.57.18
